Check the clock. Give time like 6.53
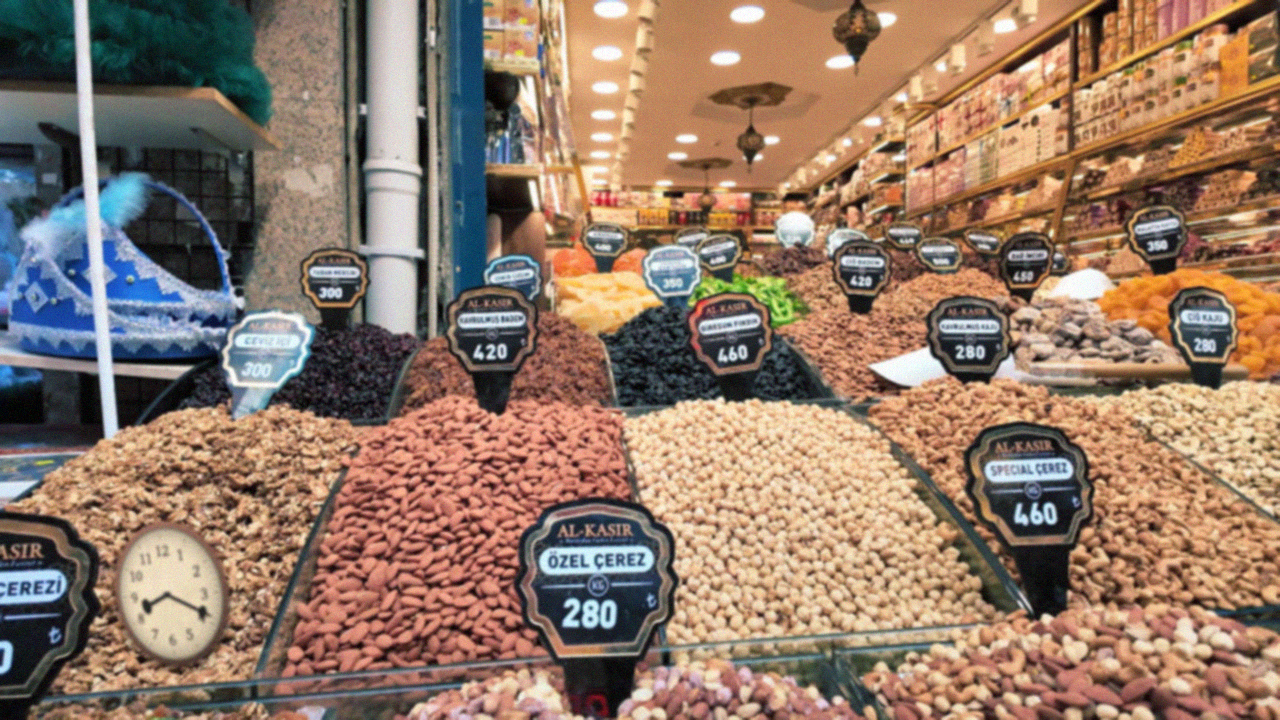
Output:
8.19
